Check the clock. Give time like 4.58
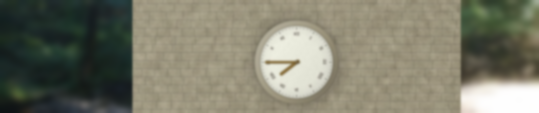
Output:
7.45
